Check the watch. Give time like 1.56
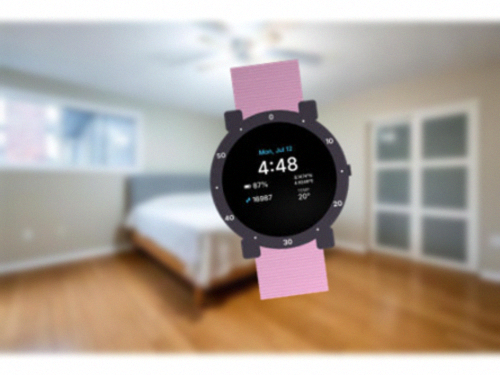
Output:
4.48
